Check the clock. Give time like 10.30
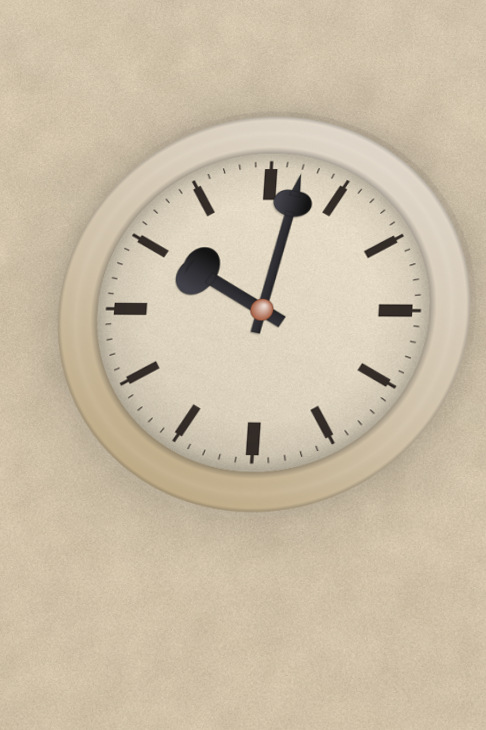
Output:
10.02
